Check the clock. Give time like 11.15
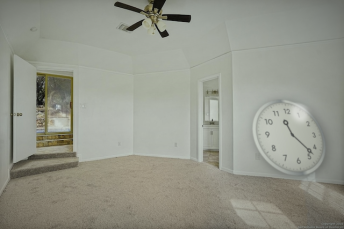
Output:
11.23
